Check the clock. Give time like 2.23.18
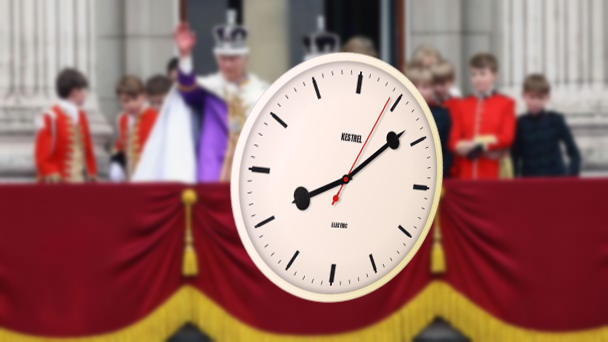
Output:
8.08.04
